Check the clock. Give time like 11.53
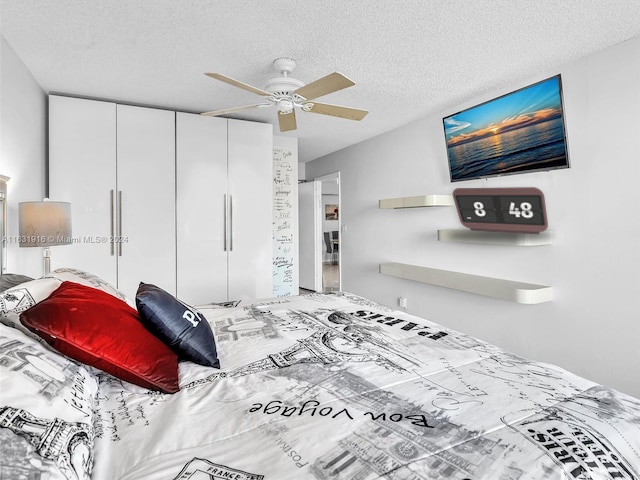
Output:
8.48
